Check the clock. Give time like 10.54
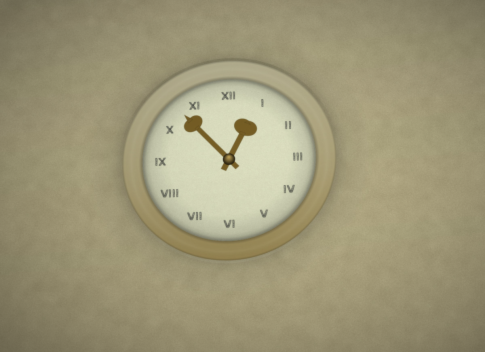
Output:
12.53
